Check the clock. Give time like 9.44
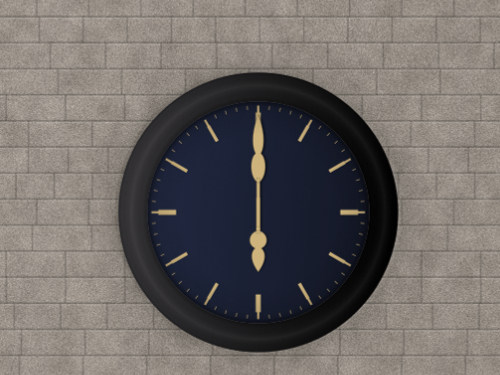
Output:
6.00
